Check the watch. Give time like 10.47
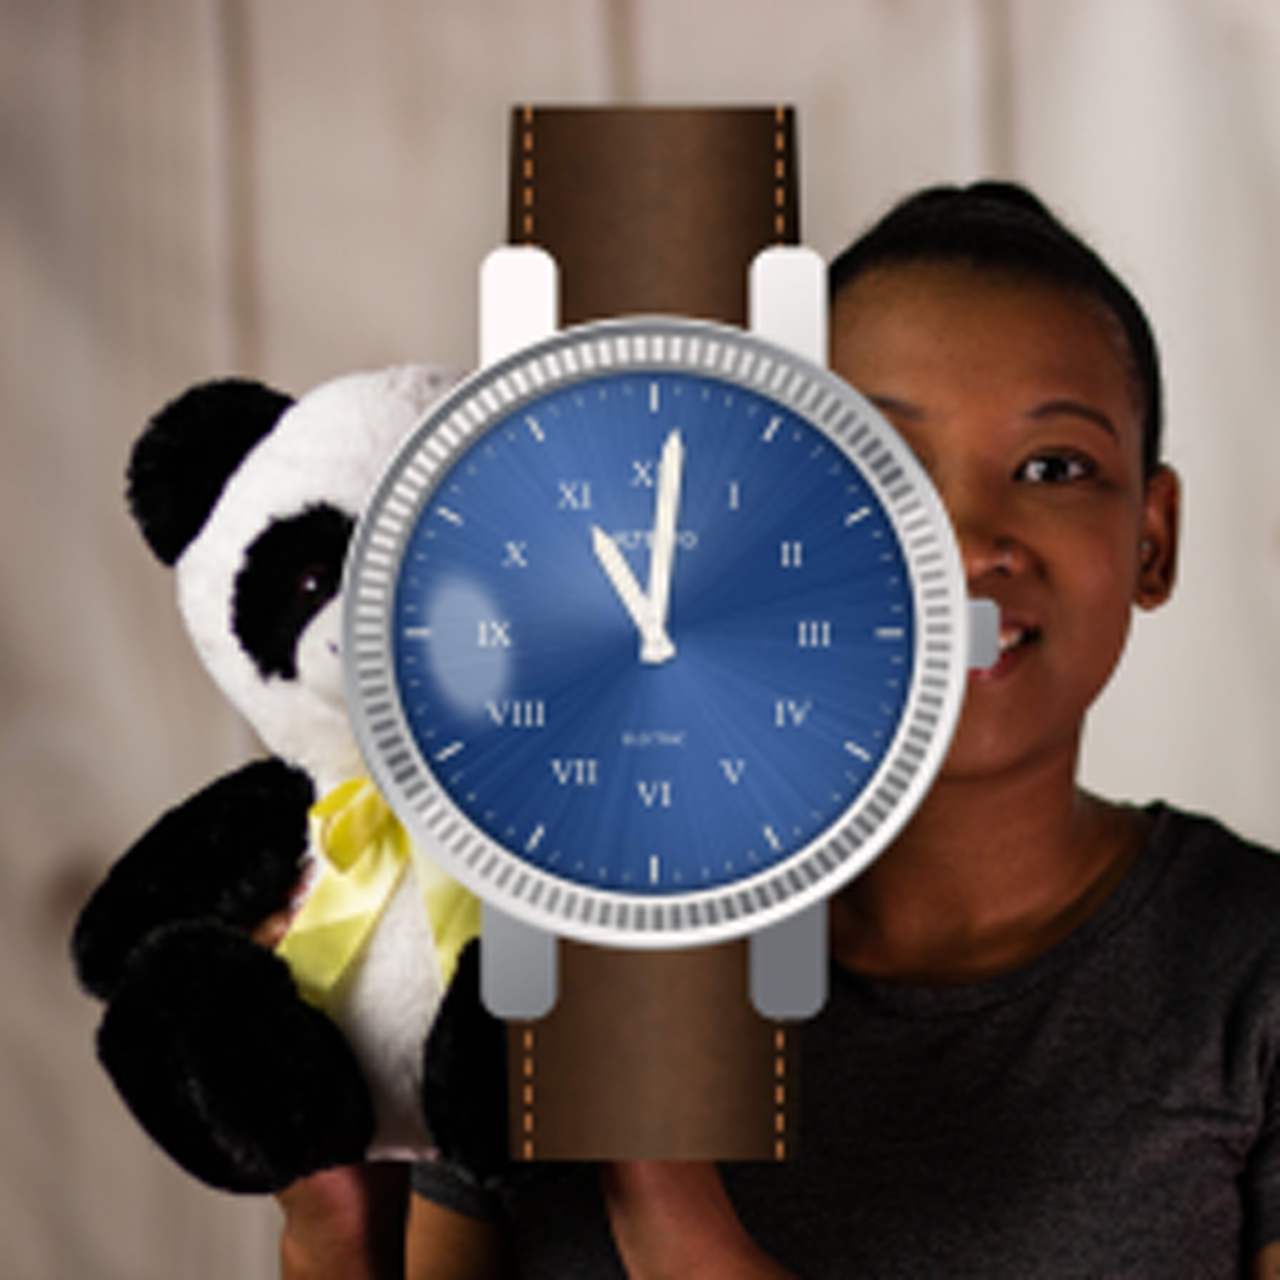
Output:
11.01
